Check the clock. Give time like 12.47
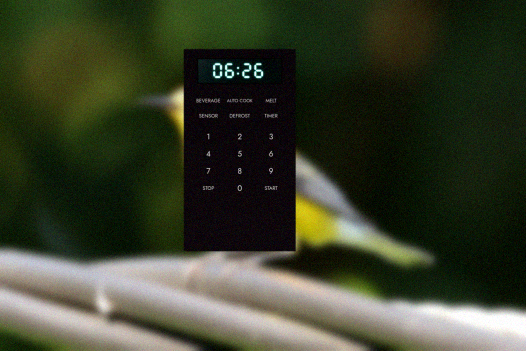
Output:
6.26
